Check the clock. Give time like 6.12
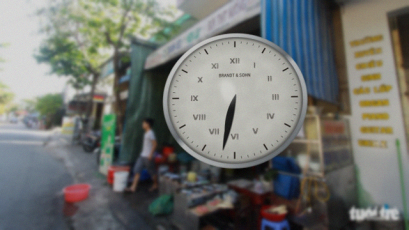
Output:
6.32
